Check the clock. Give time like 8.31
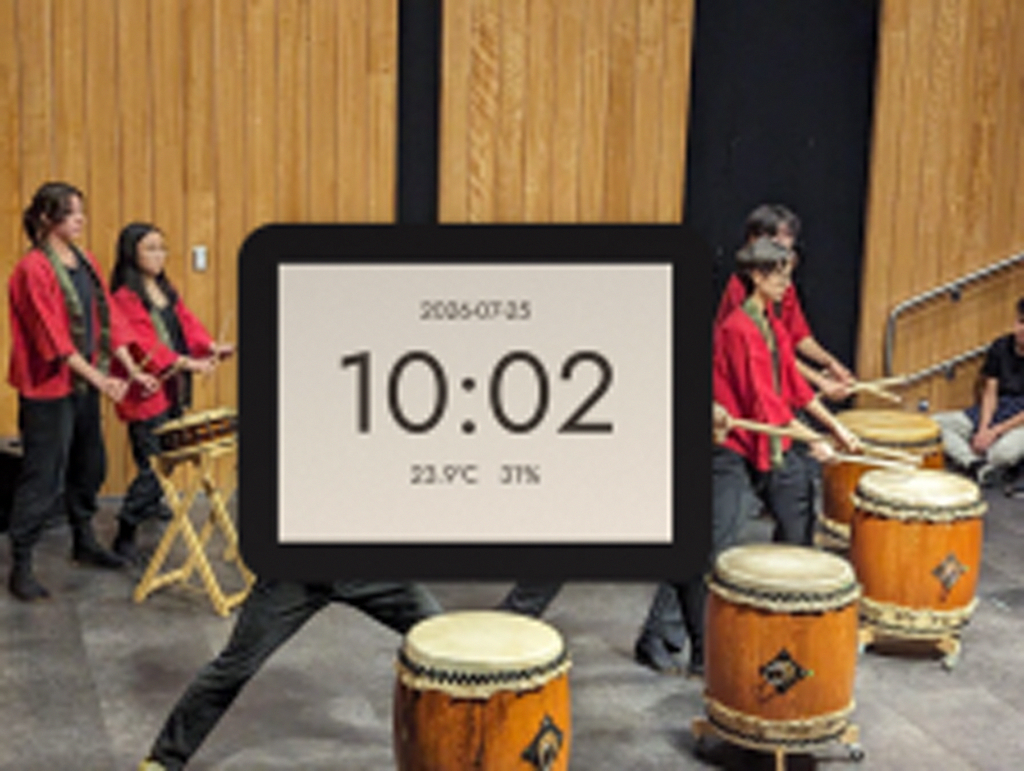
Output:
10.02
